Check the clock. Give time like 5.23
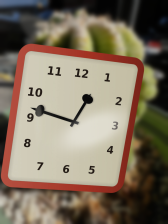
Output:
12.47
